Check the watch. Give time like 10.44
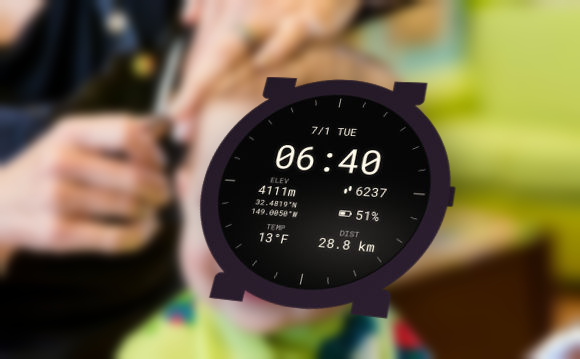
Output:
6.40
